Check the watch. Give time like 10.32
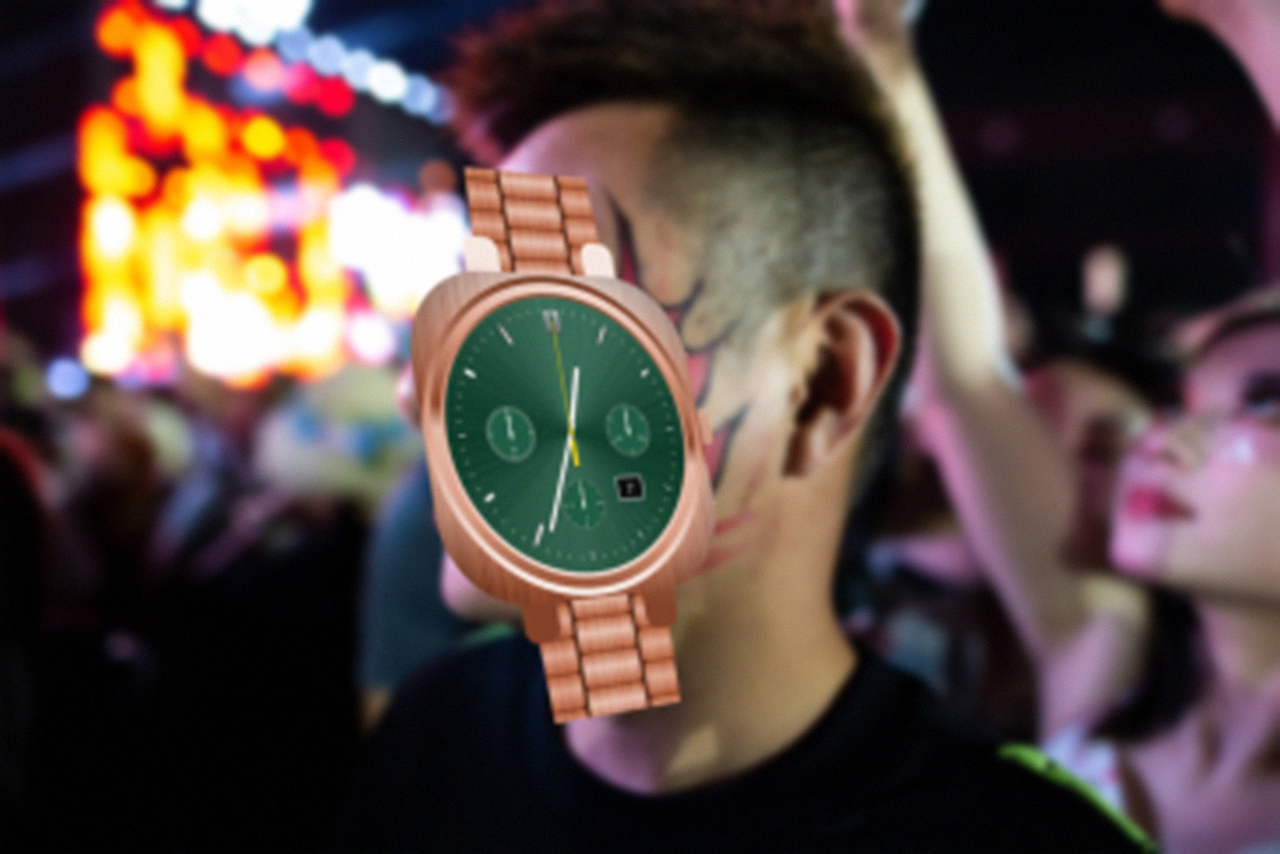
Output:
12.34
